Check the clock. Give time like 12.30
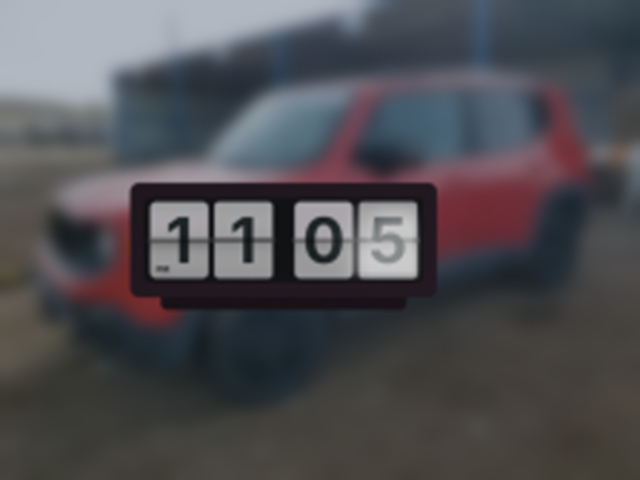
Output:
11.05
